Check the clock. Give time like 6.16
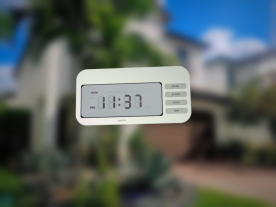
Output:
11.37
